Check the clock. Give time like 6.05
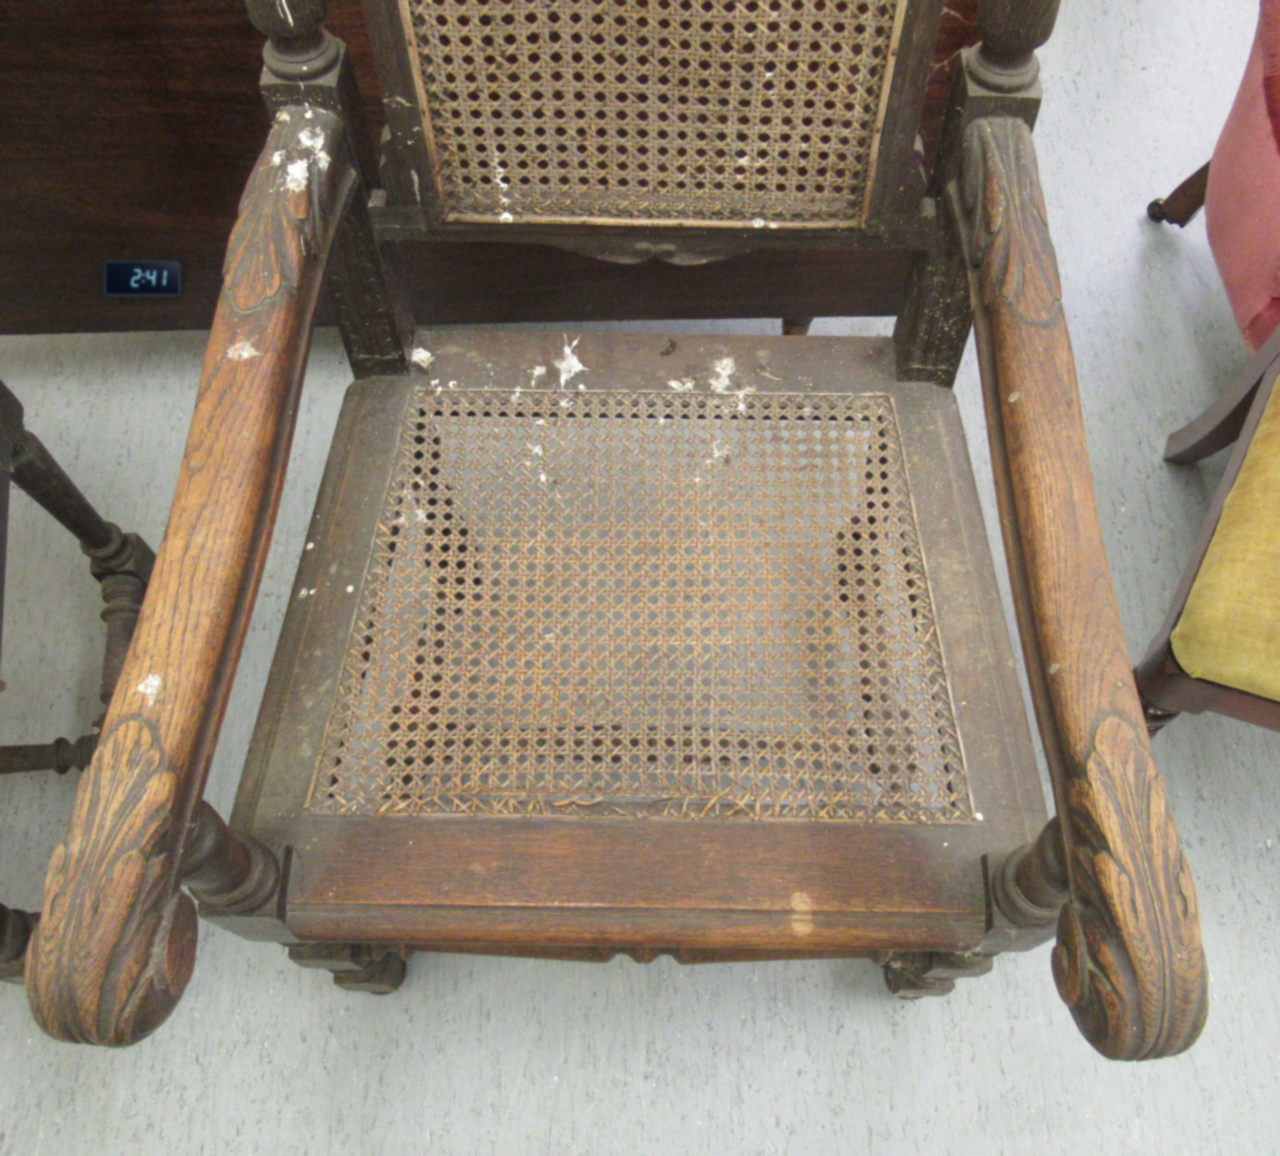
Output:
2.41
